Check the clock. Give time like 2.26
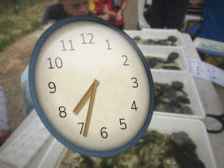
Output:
7.34
